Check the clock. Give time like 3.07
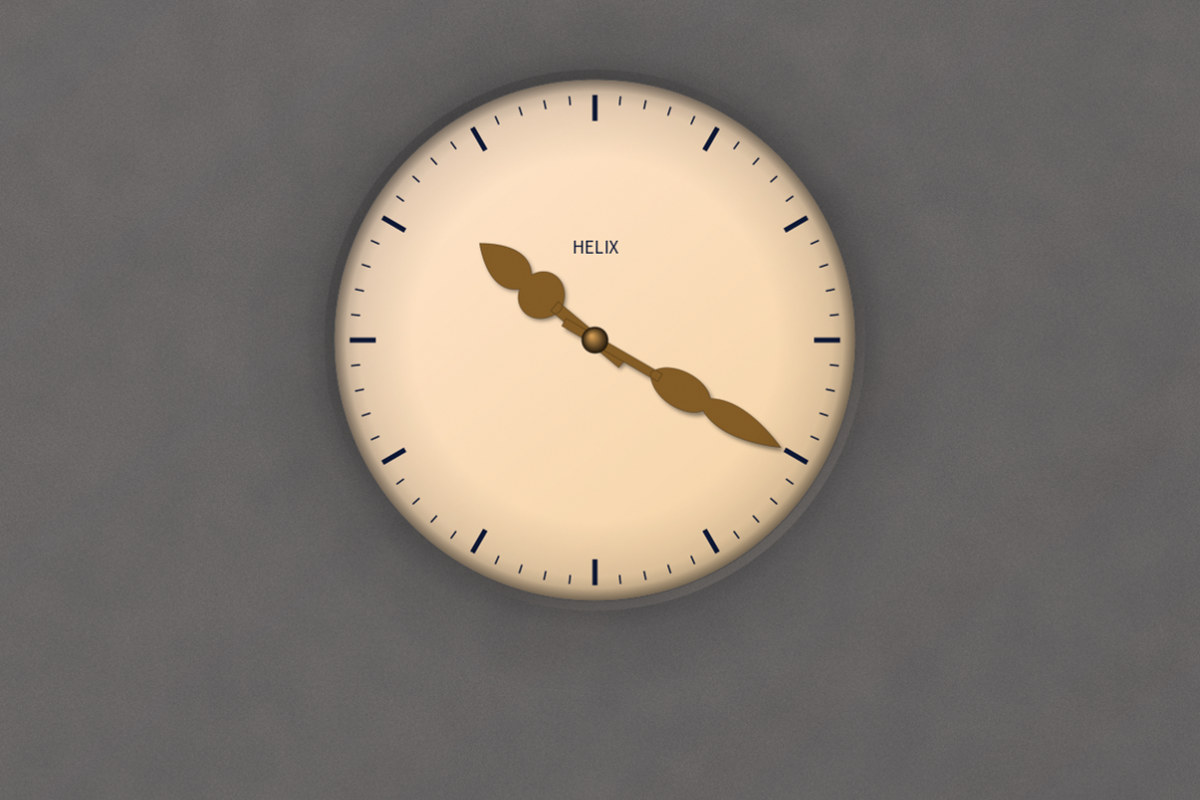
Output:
10.20
